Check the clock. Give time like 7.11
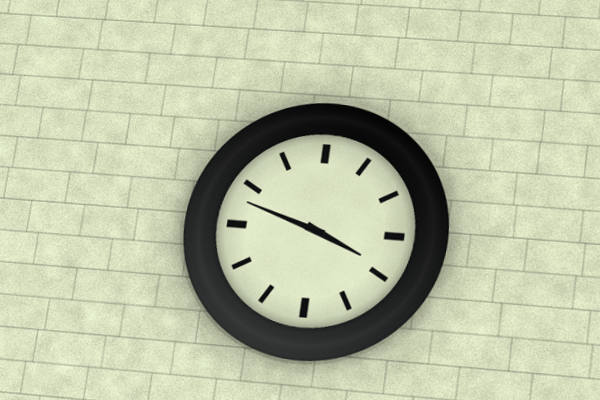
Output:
3.48
